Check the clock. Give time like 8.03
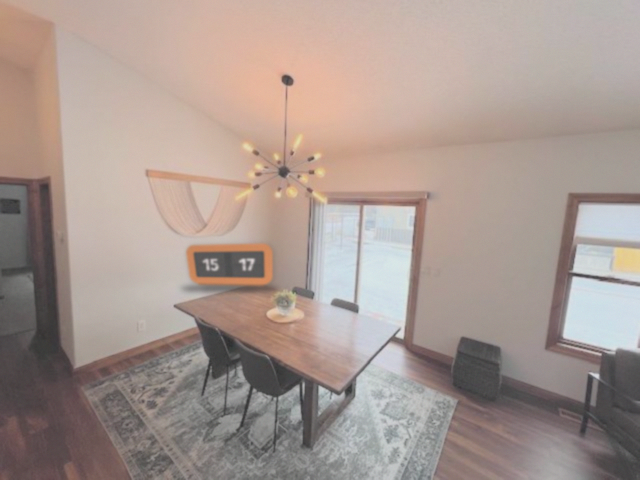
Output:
15.17
